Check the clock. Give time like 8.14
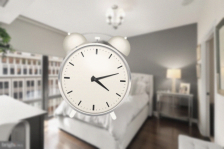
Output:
4.12
